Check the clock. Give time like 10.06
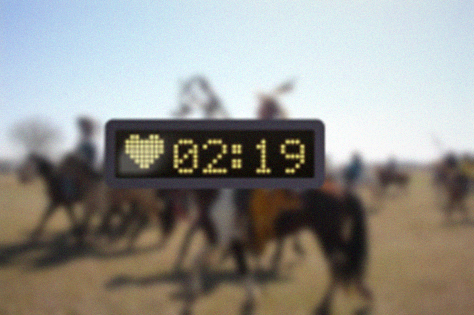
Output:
2.19
